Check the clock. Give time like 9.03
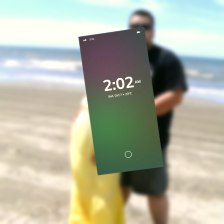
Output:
2.02
